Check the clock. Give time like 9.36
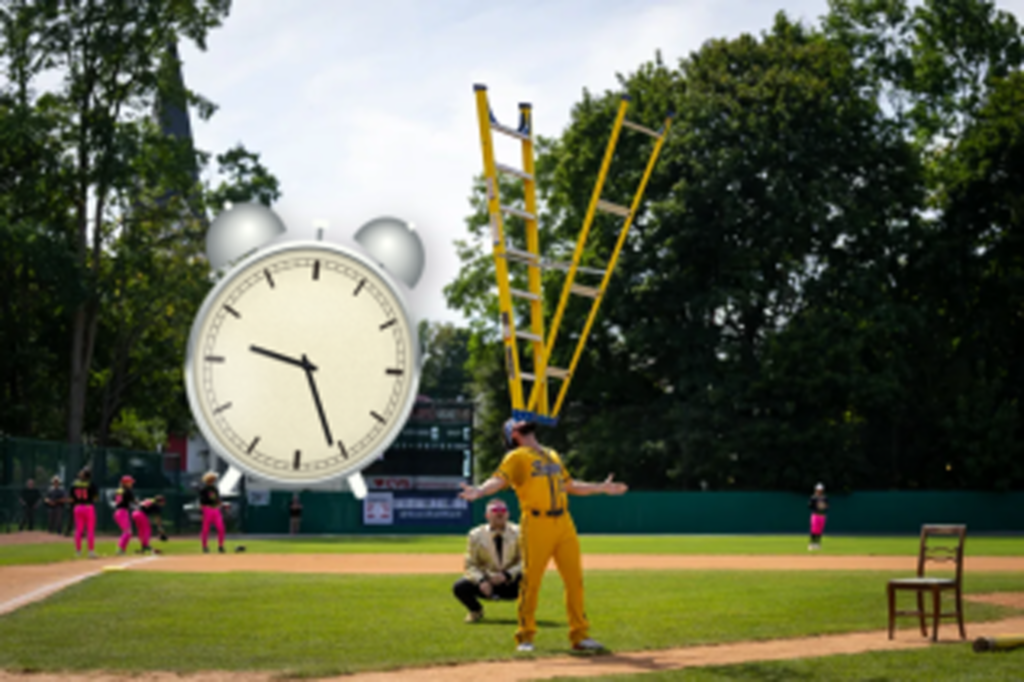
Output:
9.26
